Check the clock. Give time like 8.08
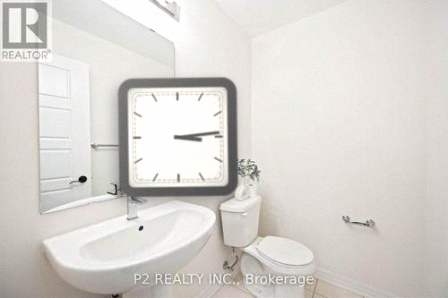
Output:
3.14
